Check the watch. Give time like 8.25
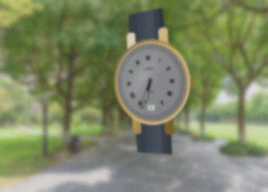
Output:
6.34
